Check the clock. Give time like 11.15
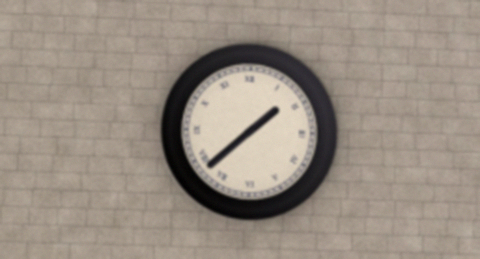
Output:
1.38
